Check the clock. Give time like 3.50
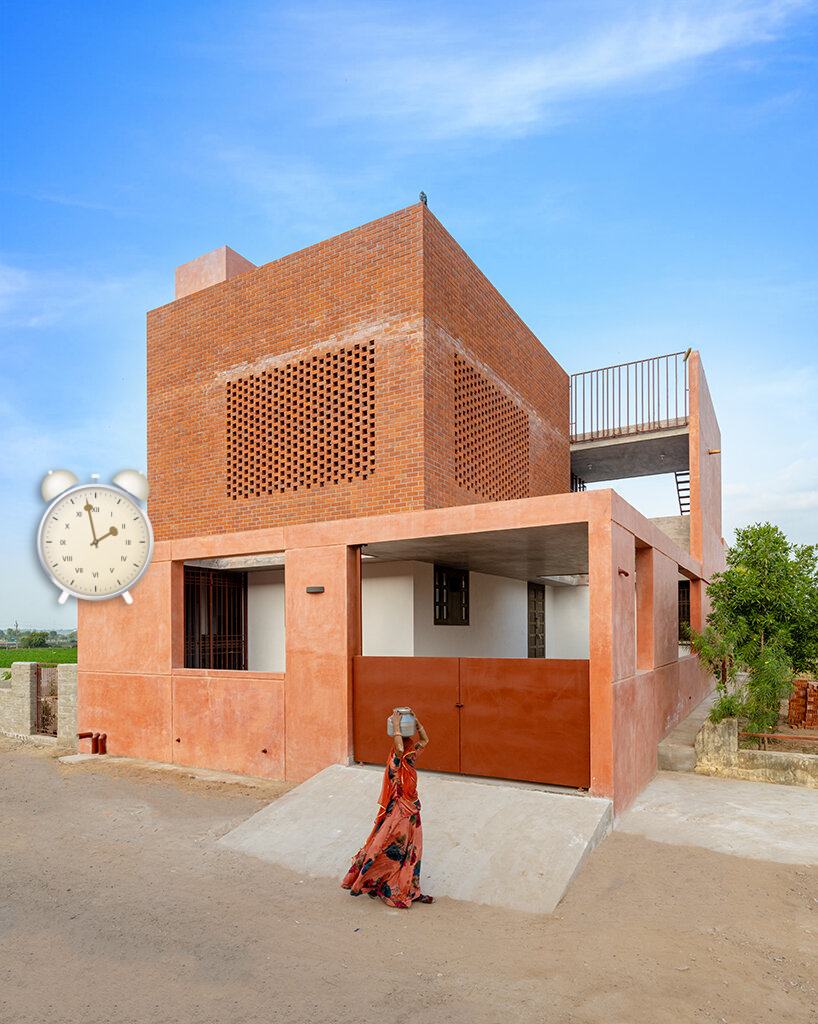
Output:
1.58
